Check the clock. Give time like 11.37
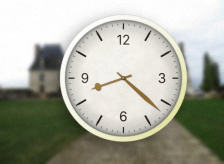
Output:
8.22
